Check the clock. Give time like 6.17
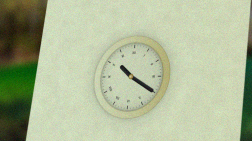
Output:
10.20
